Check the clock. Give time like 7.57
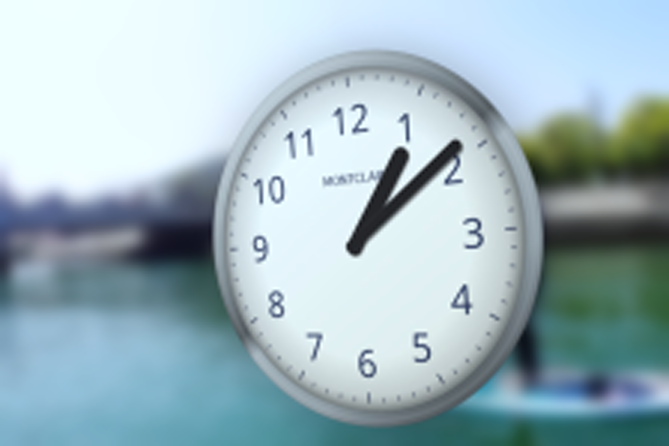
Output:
1.09
